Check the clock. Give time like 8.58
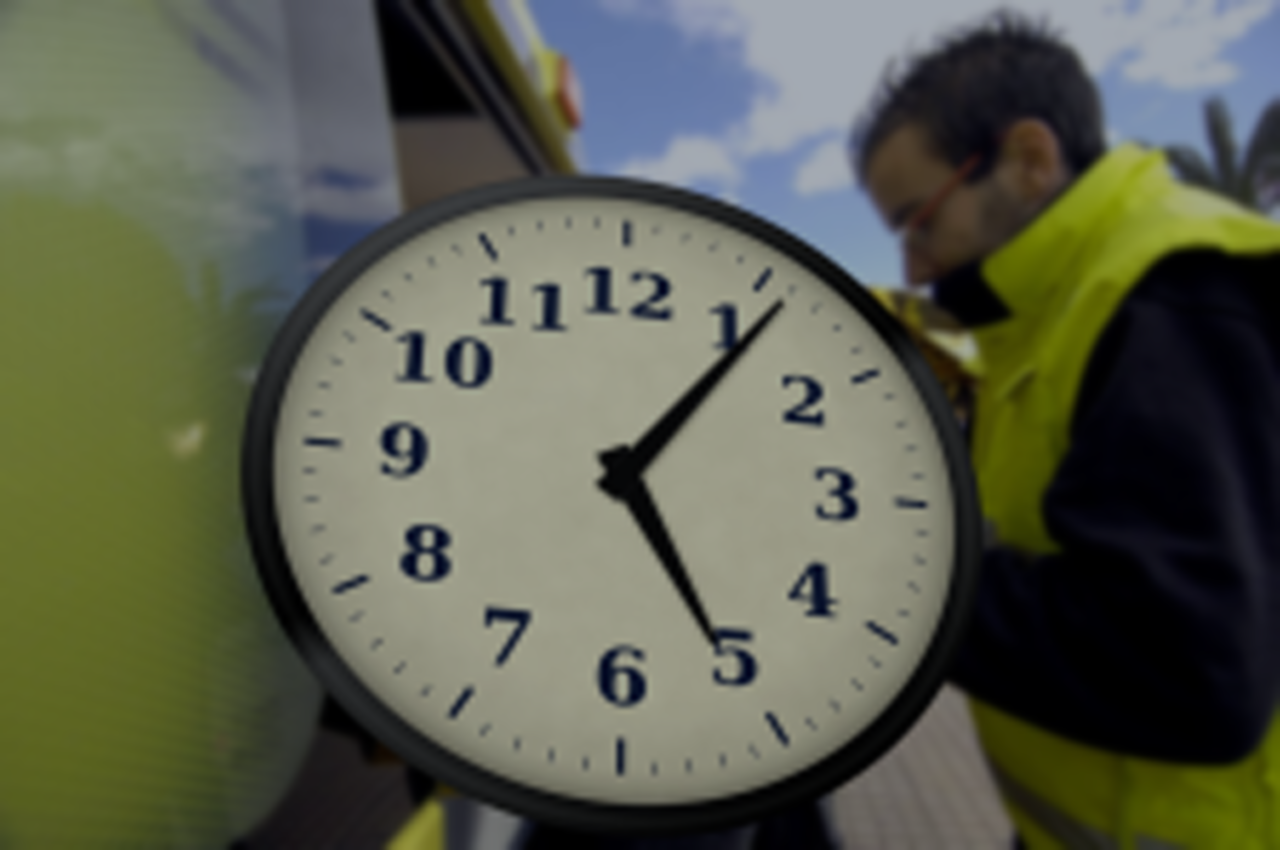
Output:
5.06
